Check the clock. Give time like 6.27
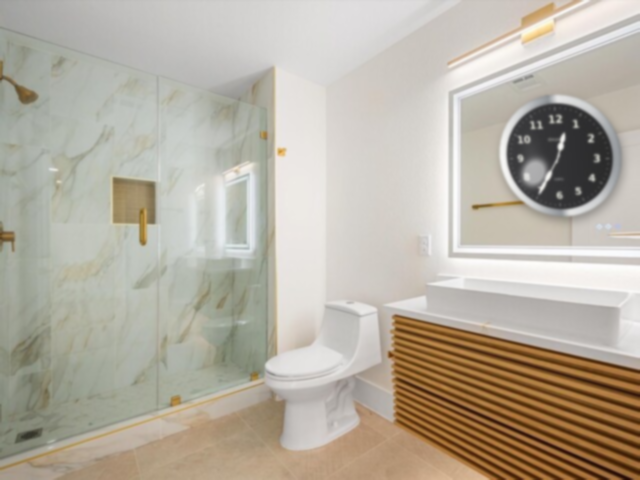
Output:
12.35
